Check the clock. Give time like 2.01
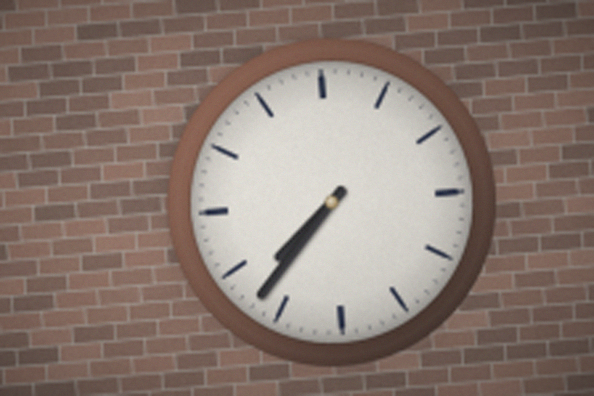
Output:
7.37
